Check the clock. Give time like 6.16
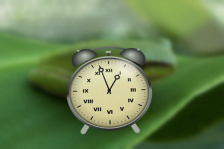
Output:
12.57
